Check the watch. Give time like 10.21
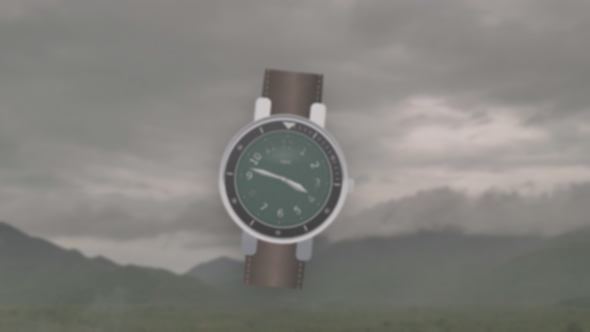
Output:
3.47
